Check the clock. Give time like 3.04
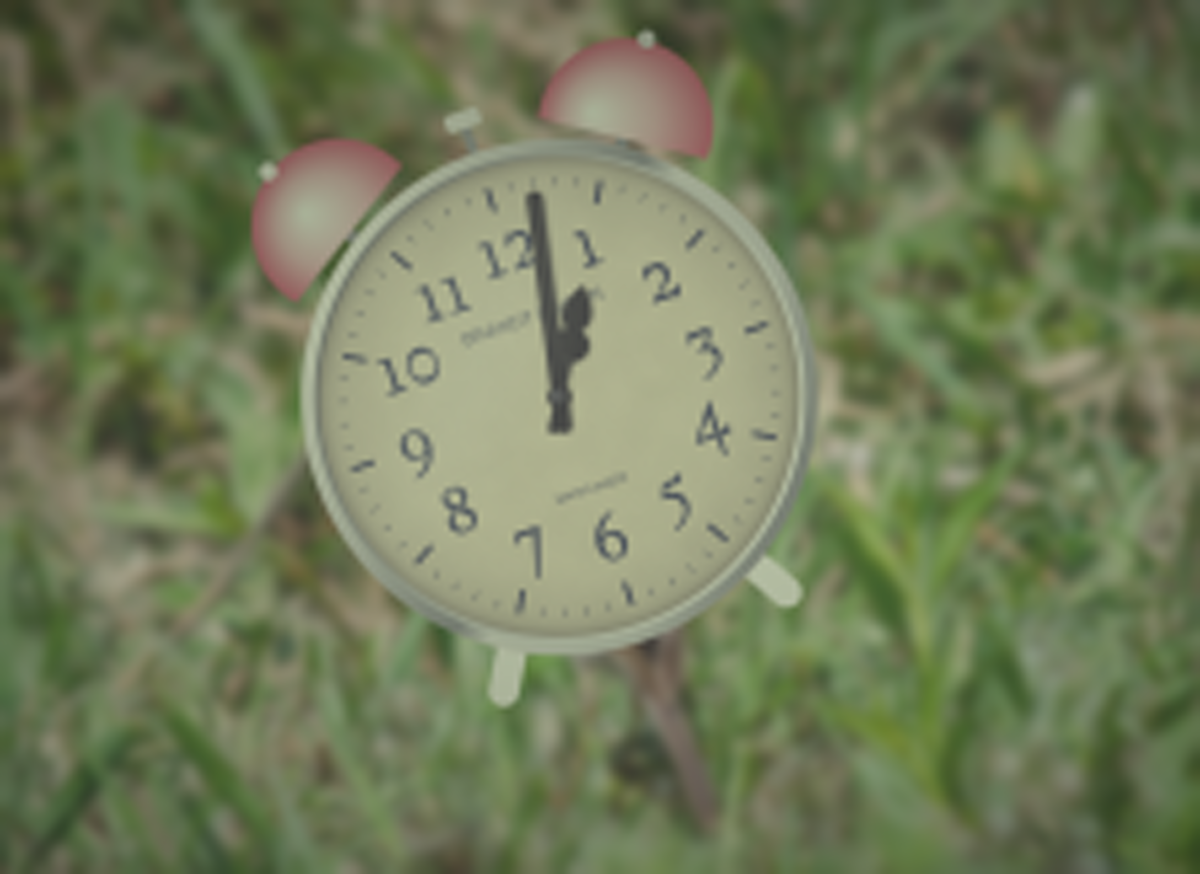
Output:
1.02
